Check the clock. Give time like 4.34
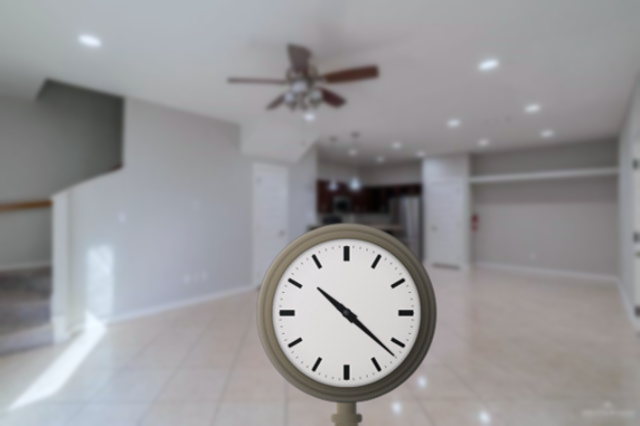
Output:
10.22
